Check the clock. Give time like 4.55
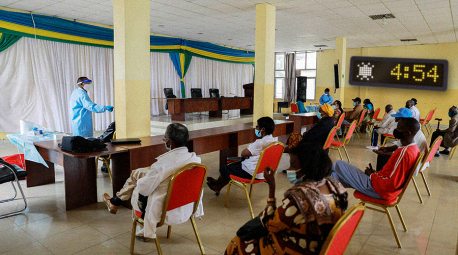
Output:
4.54
